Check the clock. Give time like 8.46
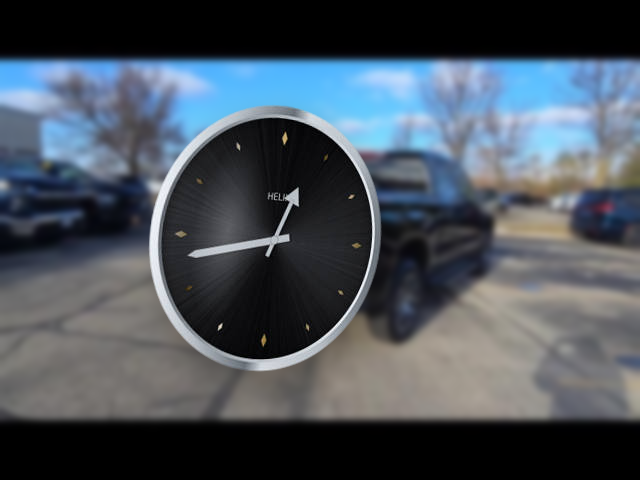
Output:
12.43
